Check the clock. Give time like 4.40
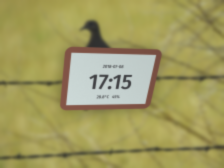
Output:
17.15
